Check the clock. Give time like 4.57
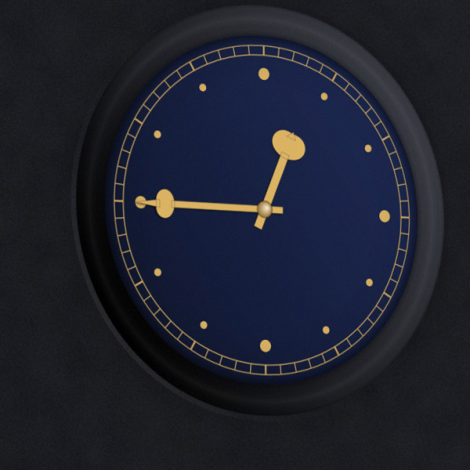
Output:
12.45
